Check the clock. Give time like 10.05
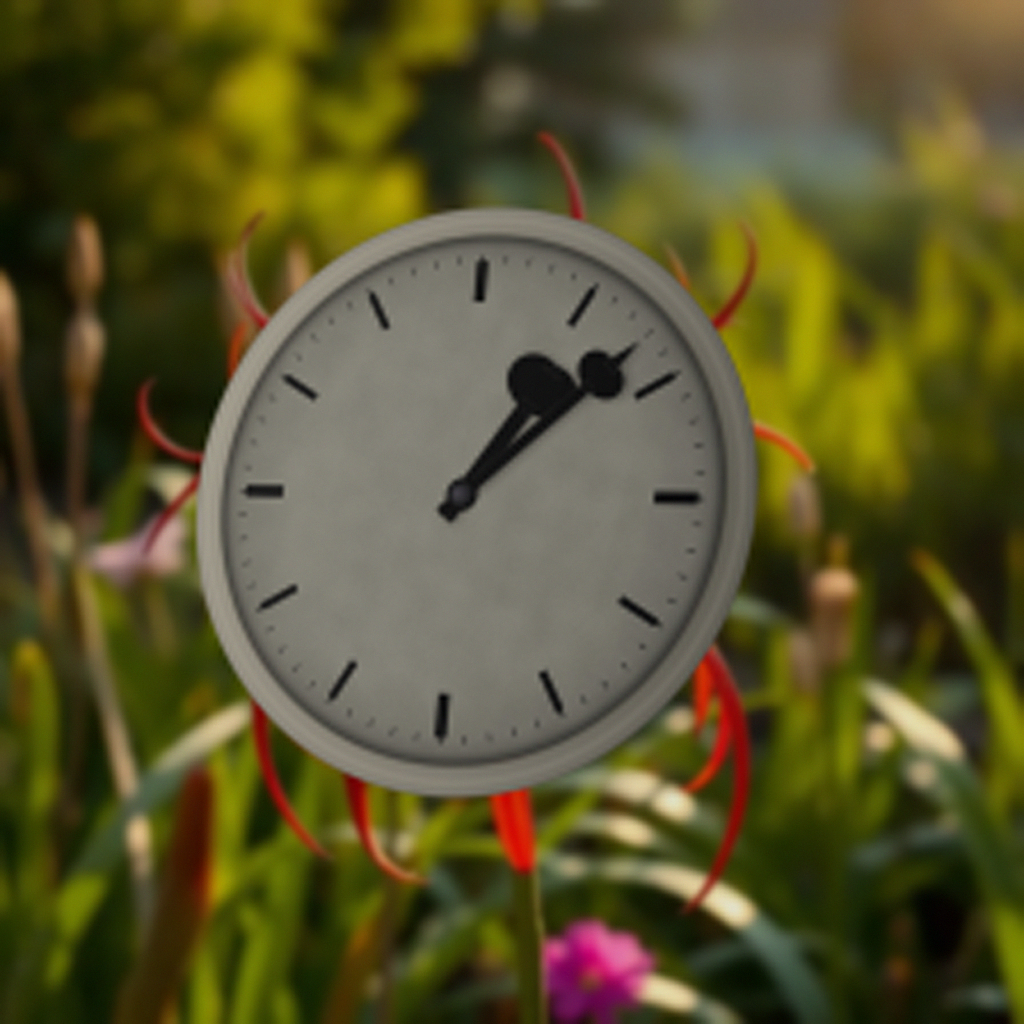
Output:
1.08
